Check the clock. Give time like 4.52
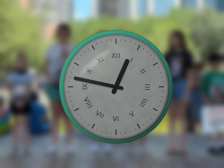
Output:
12.47
